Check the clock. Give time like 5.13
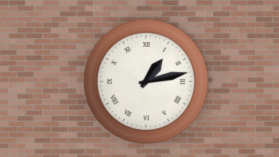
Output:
1.13
